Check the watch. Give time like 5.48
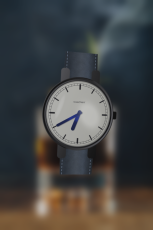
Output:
6.40
